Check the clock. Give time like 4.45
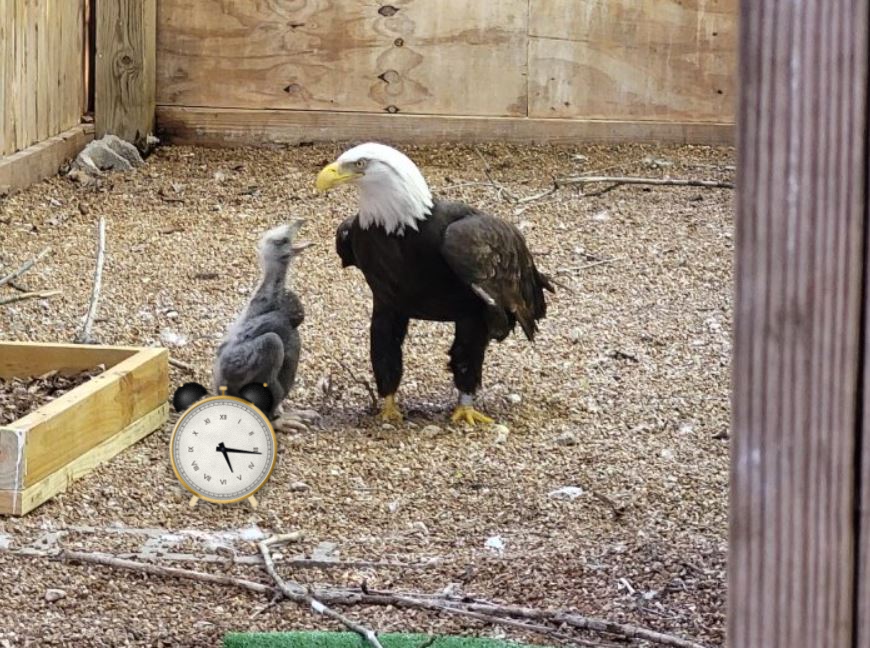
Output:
5.16
